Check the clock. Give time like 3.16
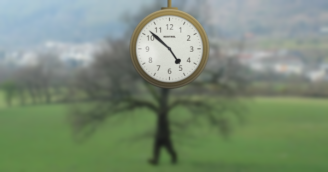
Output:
4.52
